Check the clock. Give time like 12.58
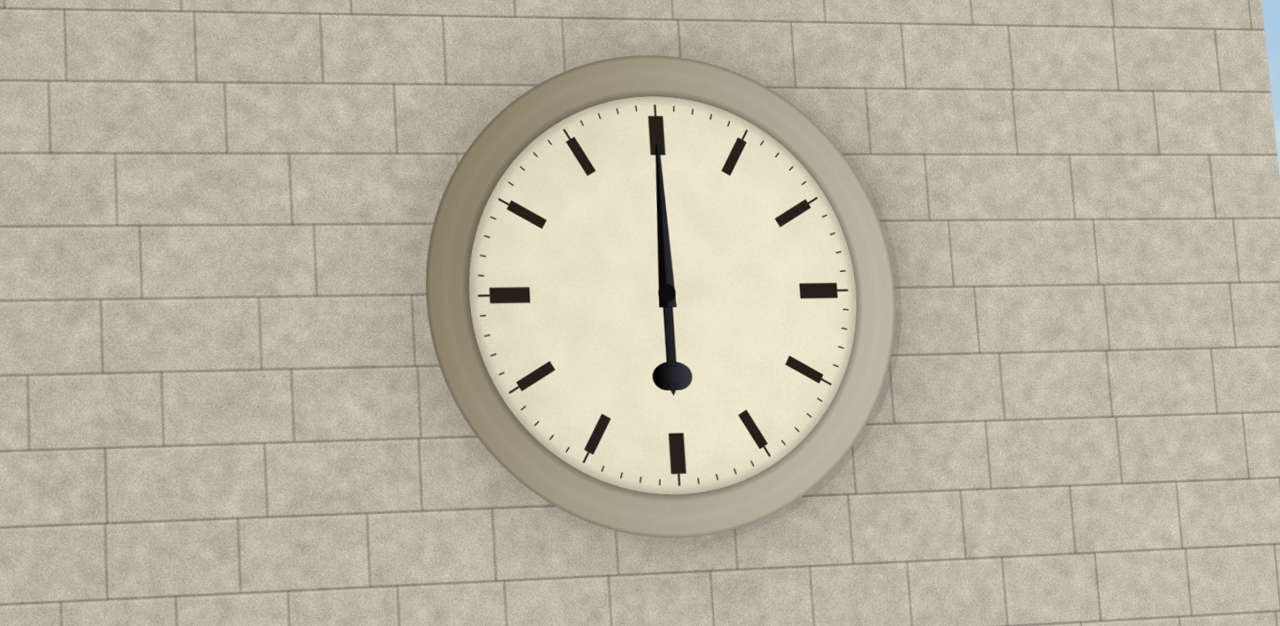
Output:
6.00
